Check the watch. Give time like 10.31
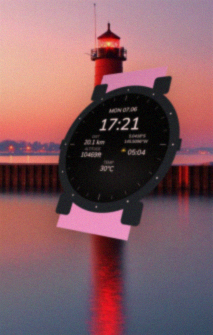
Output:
17.21
